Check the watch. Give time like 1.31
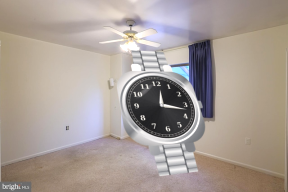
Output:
12.17
